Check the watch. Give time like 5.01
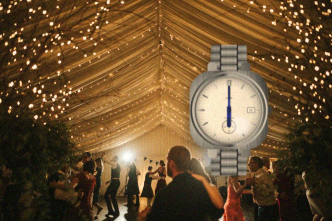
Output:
6.00
